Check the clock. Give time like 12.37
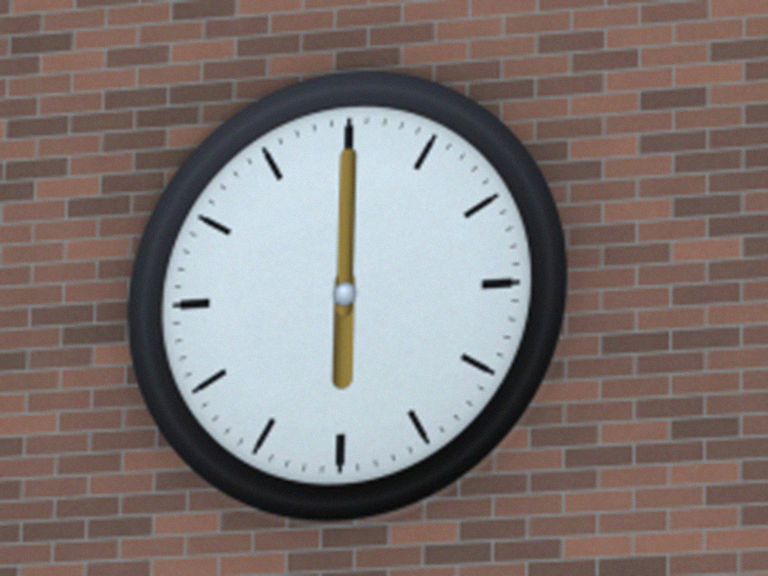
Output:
6.00
